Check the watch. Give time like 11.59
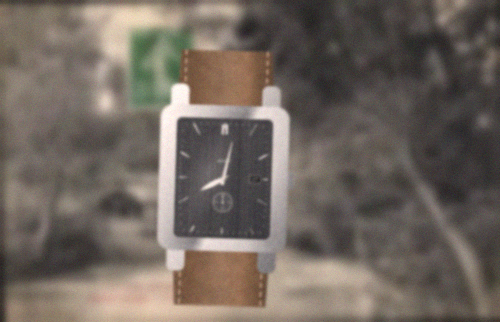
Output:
8.02
